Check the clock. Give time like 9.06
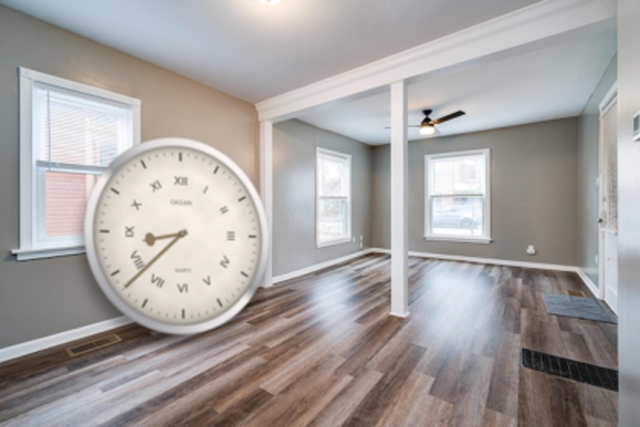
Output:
8.38
